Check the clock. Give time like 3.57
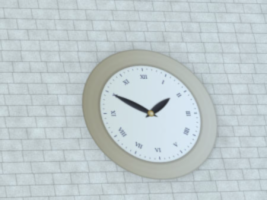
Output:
1.50
